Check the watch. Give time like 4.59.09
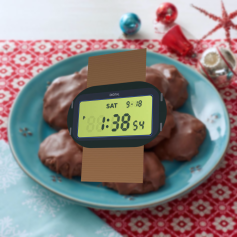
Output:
1.38.54
